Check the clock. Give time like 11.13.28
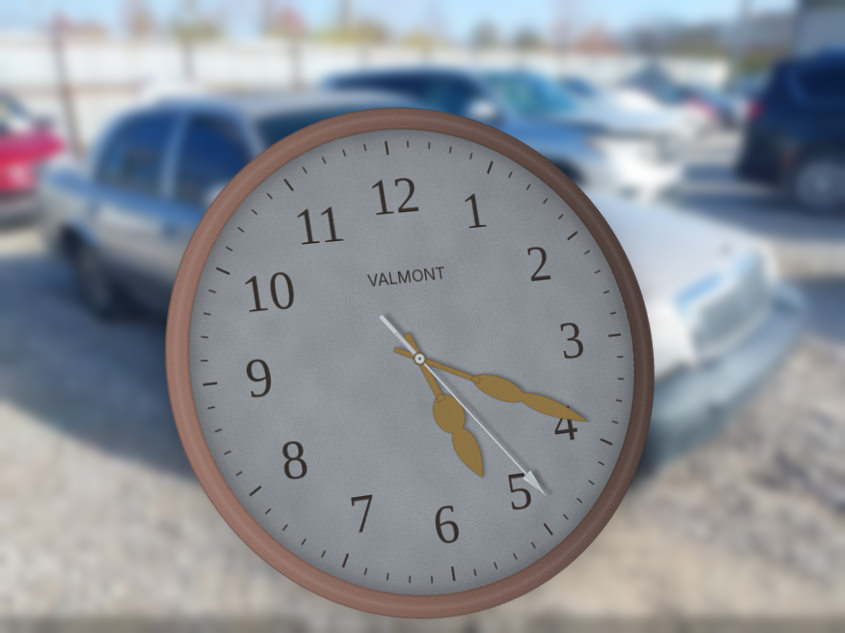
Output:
5.19.24
